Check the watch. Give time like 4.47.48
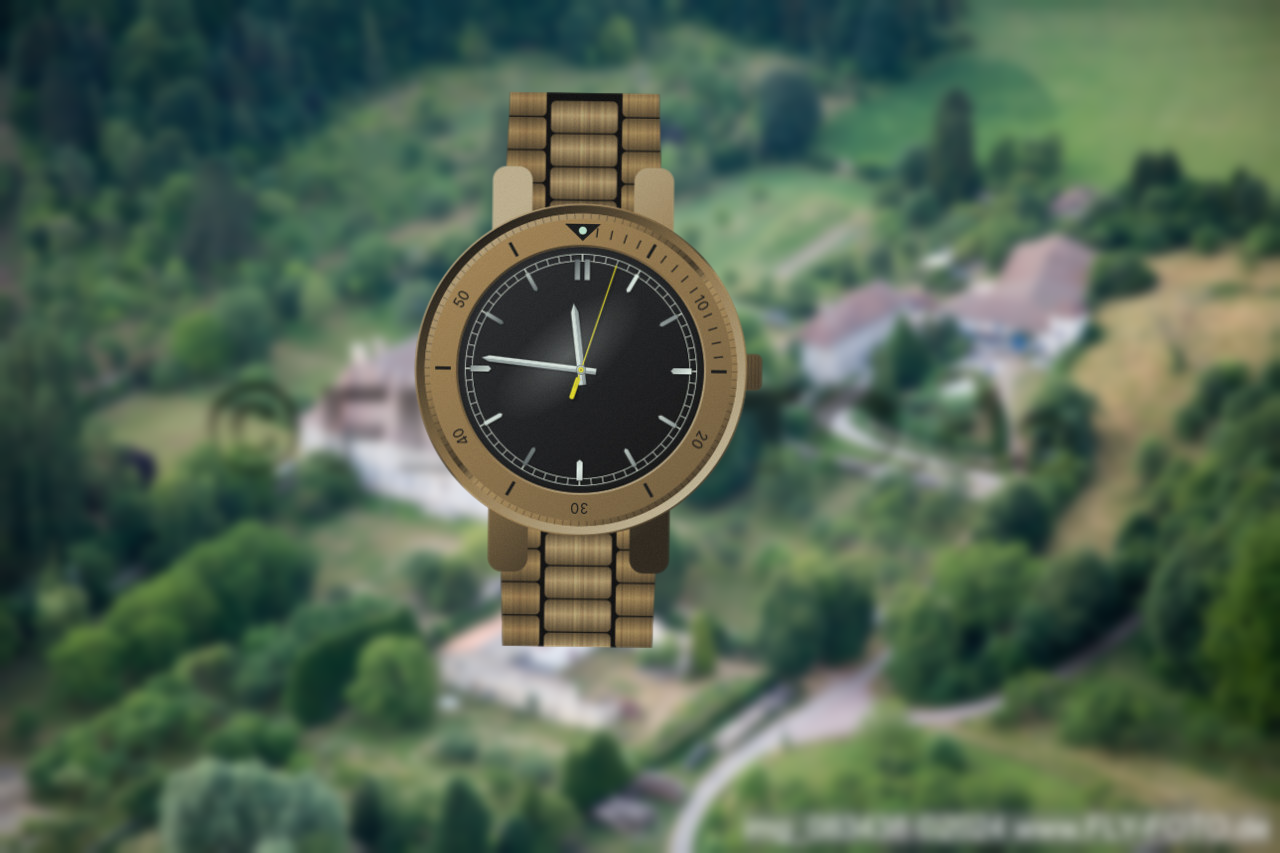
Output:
11.46.03
